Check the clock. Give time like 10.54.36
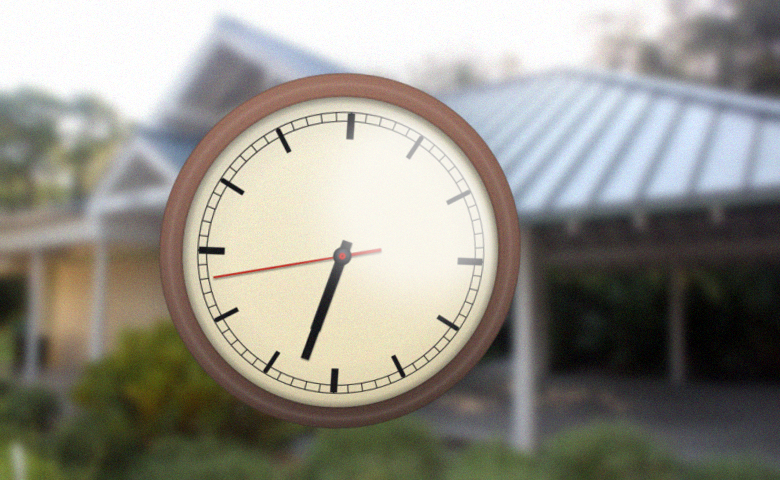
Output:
6.32.43
